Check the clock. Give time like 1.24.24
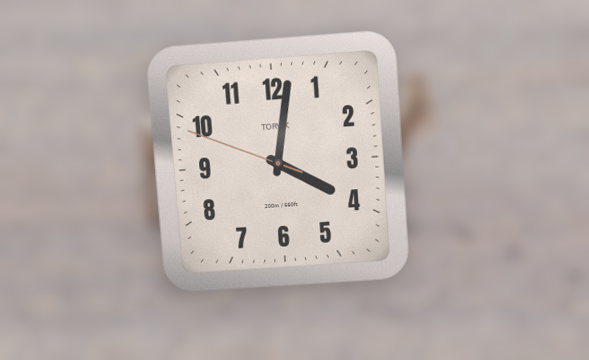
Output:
4.01.49
